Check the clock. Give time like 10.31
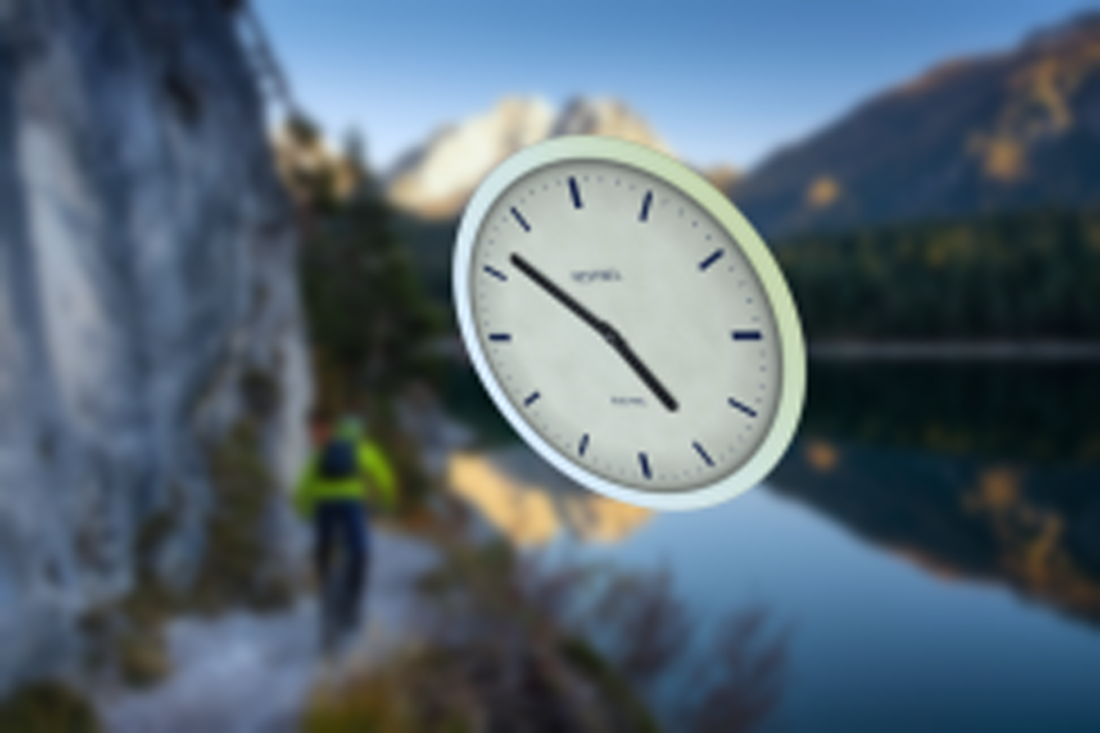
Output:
4.52
